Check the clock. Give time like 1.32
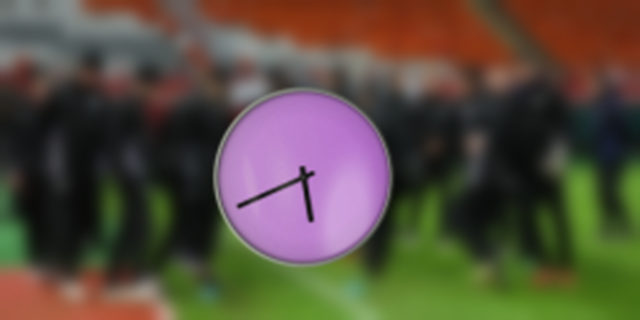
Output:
5.41
